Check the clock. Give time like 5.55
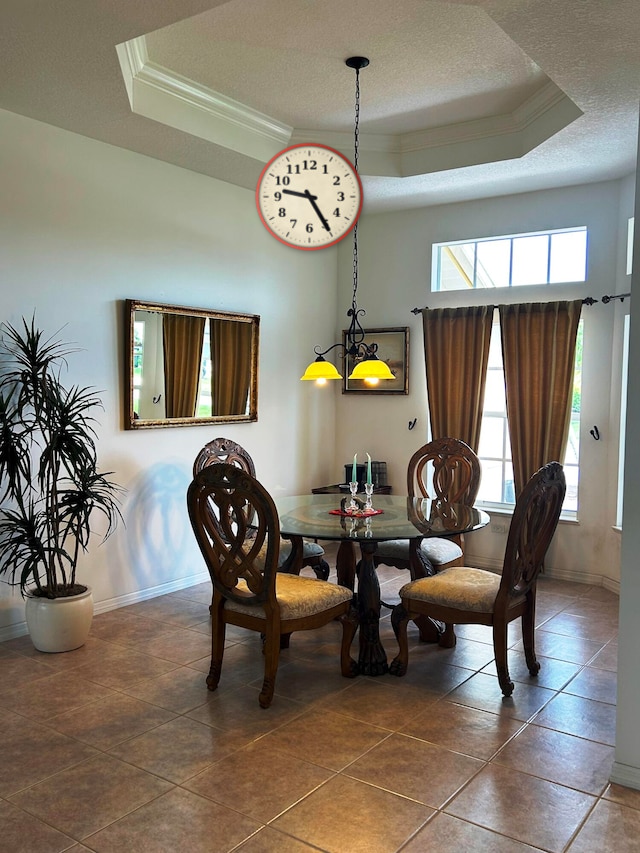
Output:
9.25
